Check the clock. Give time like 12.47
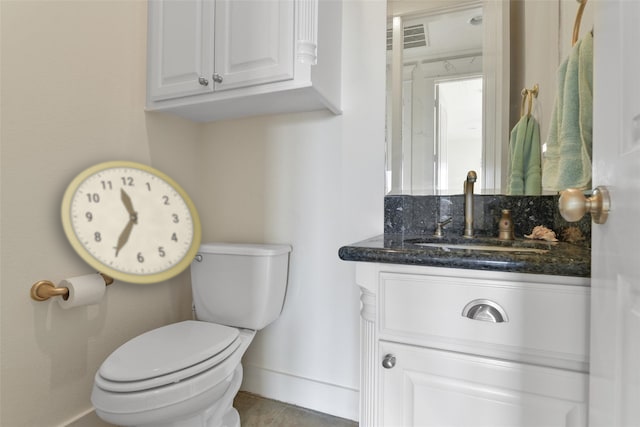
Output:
11.35
